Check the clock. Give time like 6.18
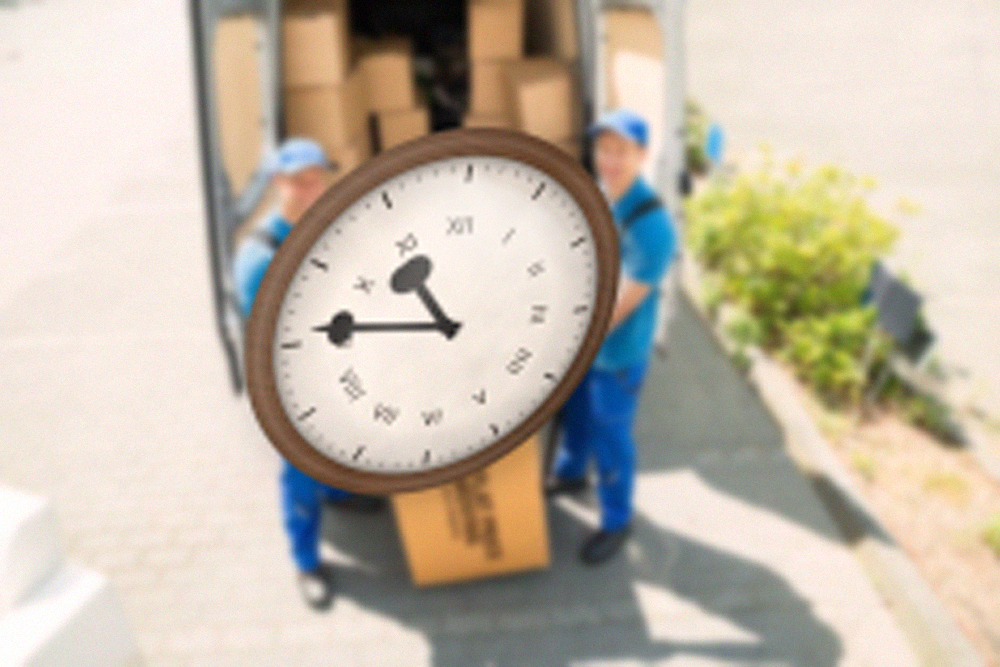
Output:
10.46
